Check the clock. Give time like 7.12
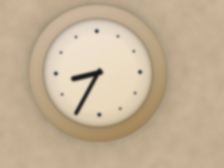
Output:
8.35
